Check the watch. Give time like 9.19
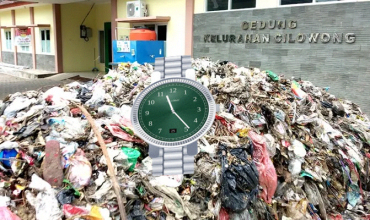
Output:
11.24
